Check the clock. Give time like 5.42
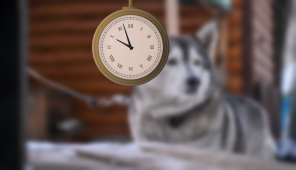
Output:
9.57
